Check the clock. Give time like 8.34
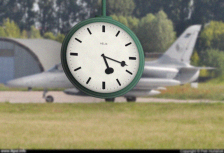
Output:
5.18
